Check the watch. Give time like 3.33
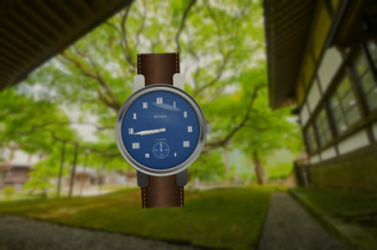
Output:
8.44
